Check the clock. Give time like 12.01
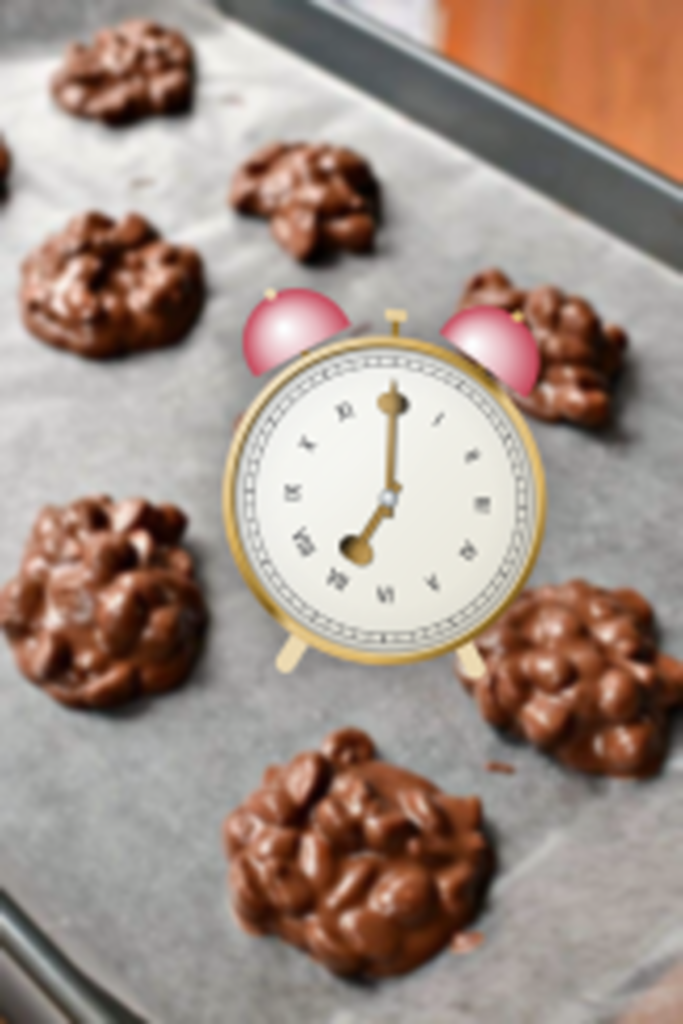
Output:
7.00
